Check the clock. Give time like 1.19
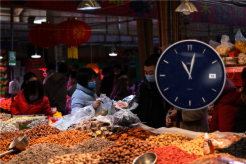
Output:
11.02
